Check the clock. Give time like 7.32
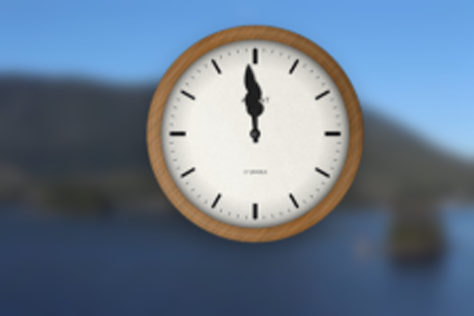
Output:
11.59
